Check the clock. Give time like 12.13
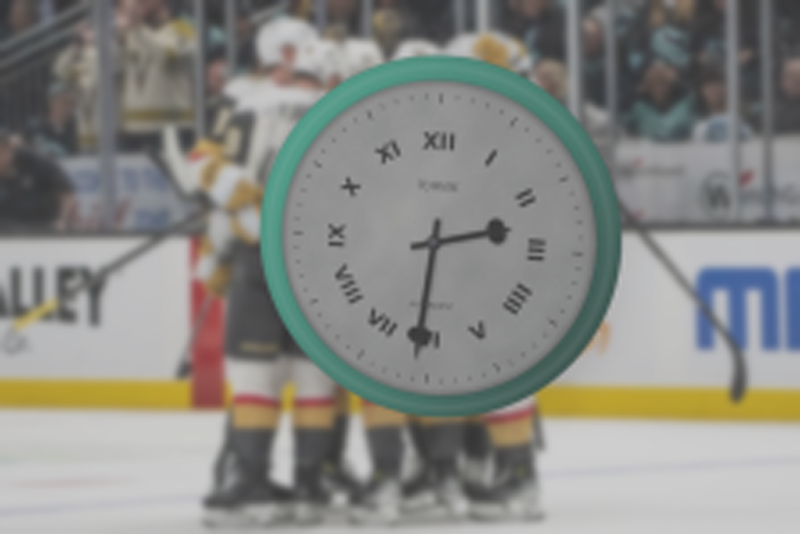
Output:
2.31
